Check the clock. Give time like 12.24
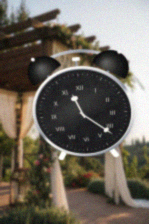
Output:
11.22
